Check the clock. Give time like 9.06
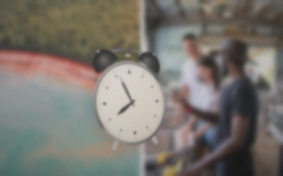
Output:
7.56
